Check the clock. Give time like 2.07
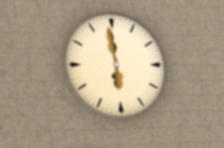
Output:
5.59
